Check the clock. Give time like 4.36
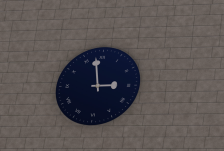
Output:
2.58
